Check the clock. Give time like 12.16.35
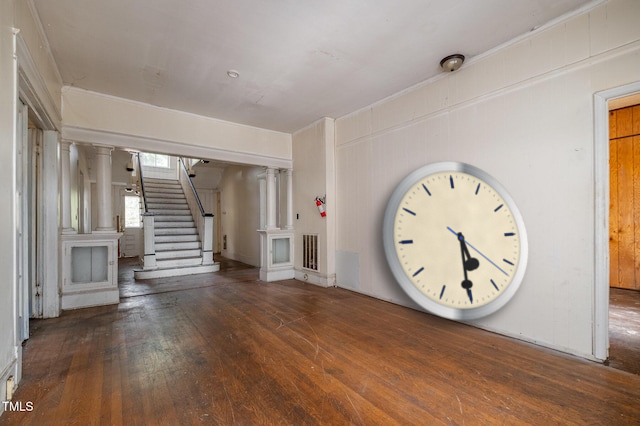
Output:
5.30.22
